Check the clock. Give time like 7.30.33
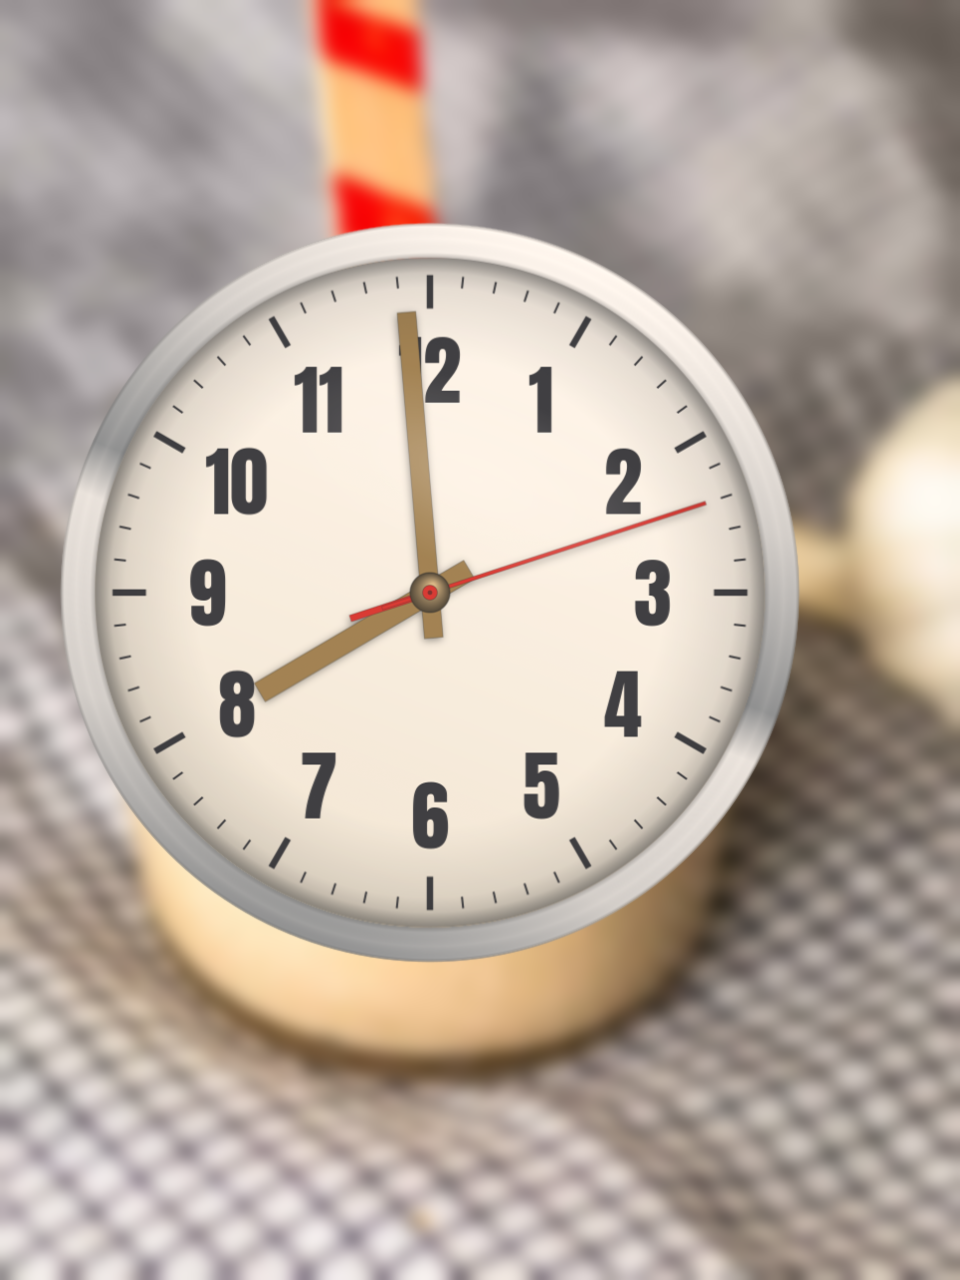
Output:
7.59.12
